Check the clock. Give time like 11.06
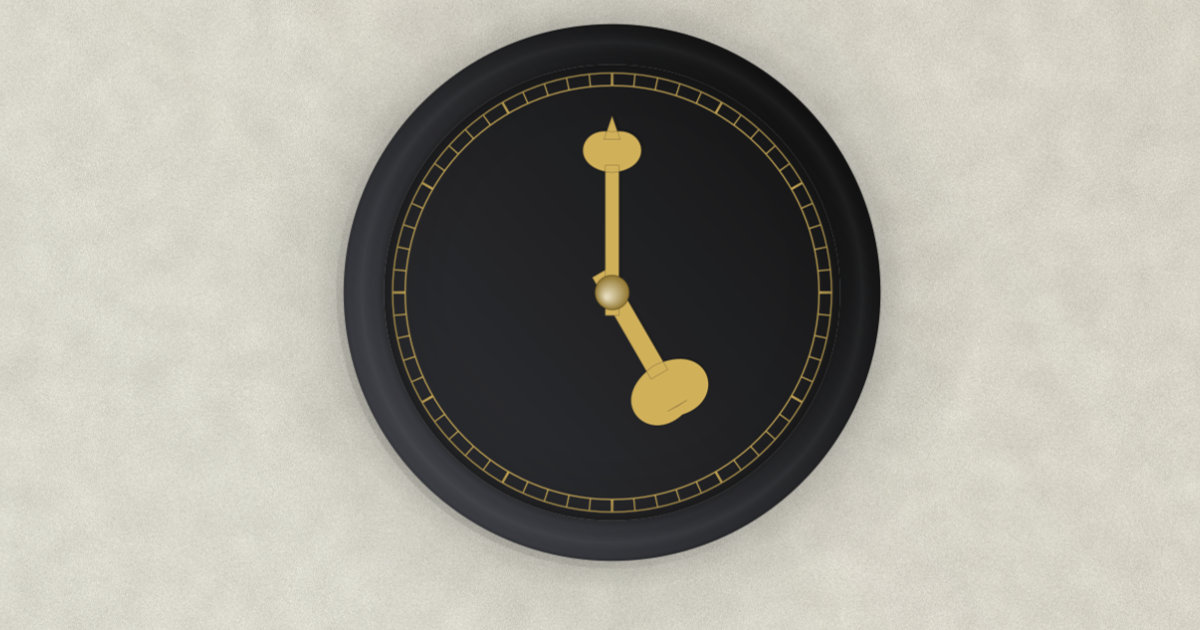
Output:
5.00
